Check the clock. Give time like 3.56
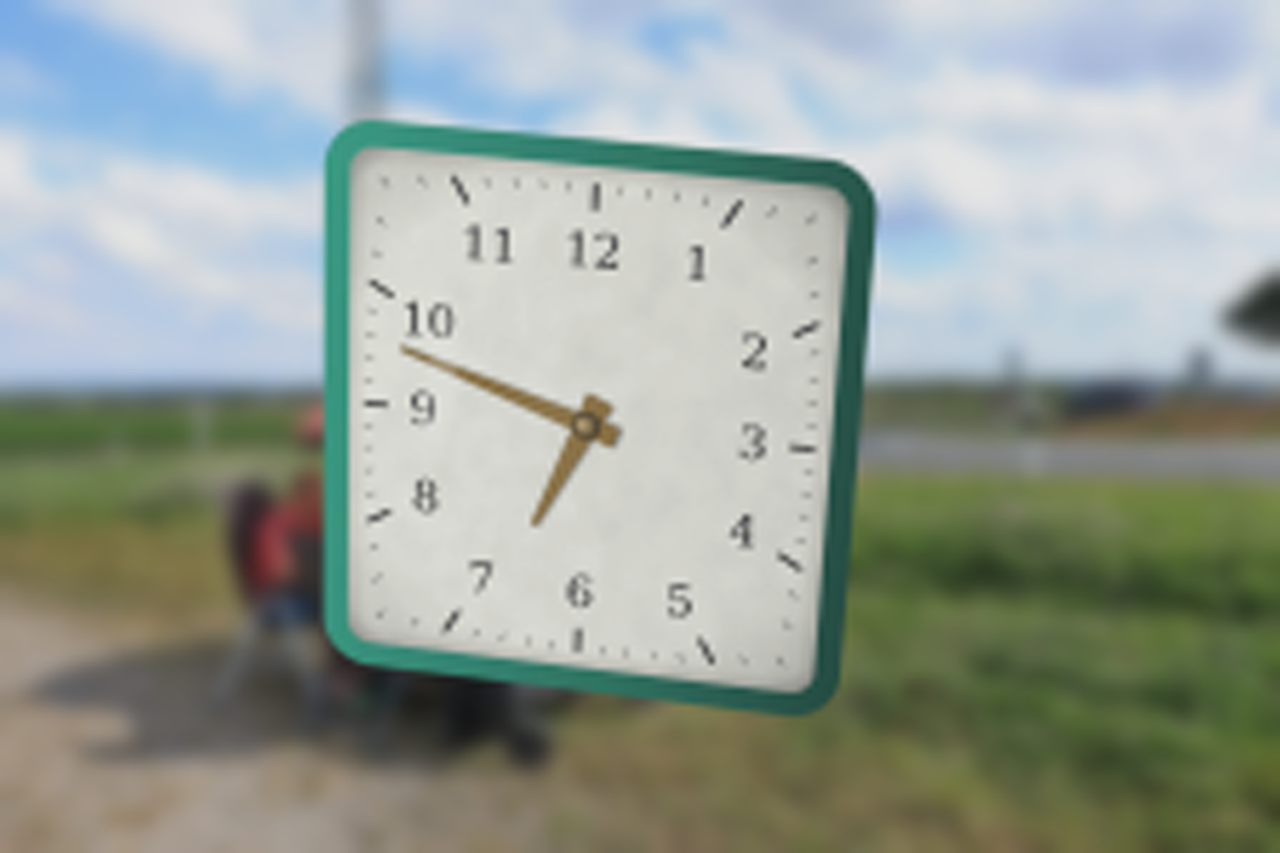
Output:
6.48
